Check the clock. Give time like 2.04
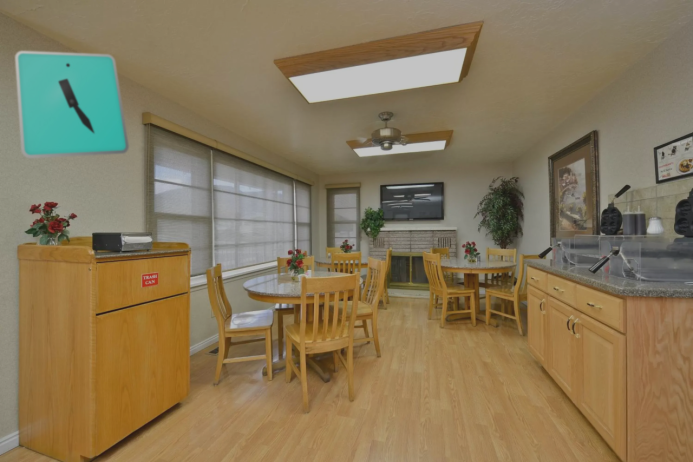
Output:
11.25
